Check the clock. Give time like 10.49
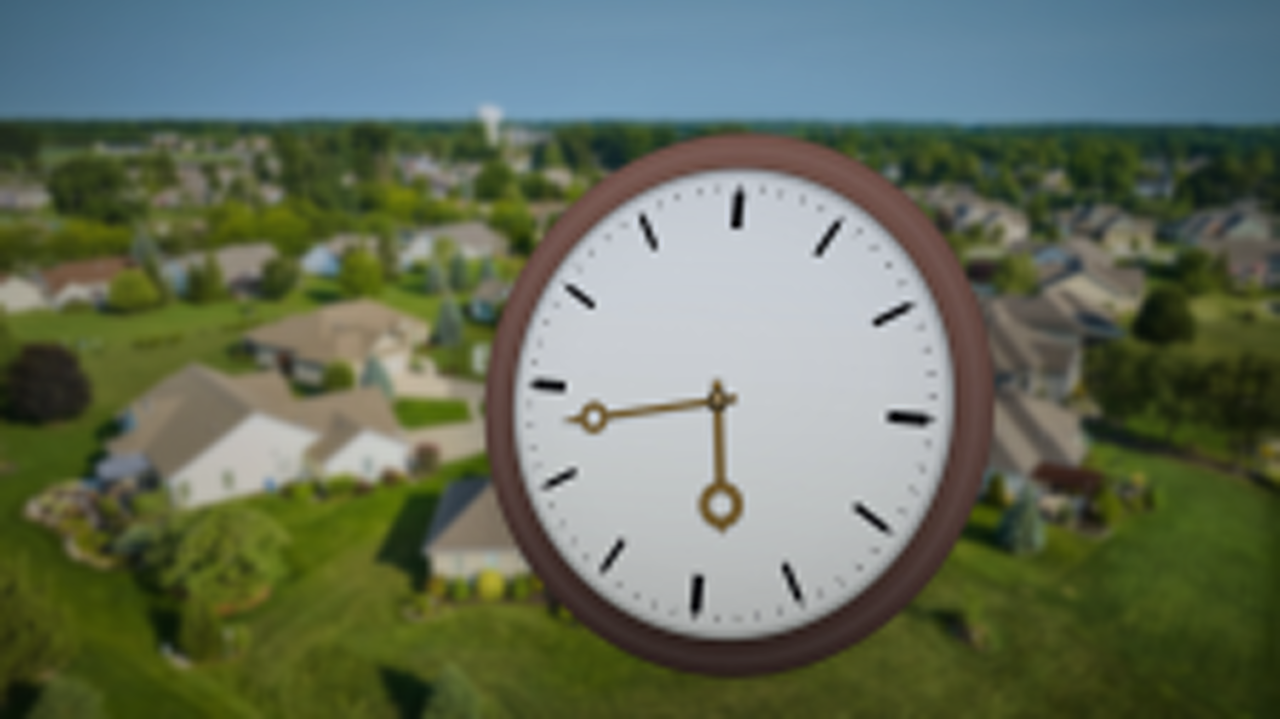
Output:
5.43
